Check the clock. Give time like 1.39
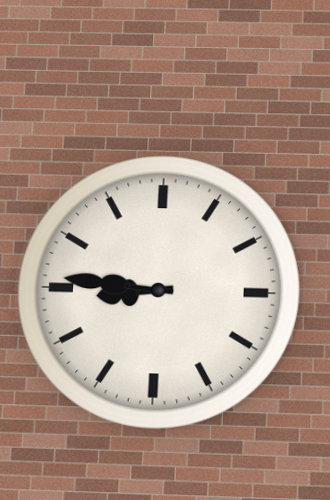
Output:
8.46
